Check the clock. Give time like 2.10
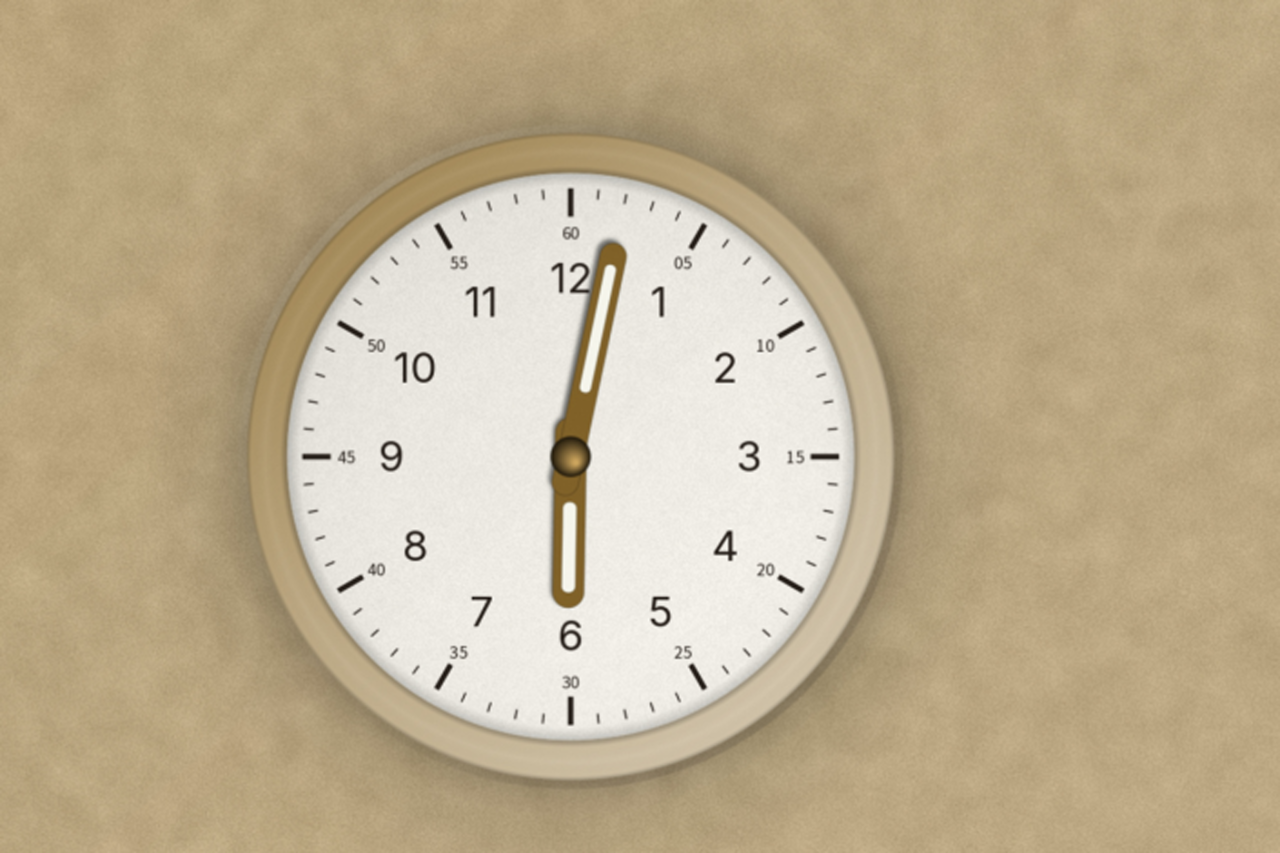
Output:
6.02
